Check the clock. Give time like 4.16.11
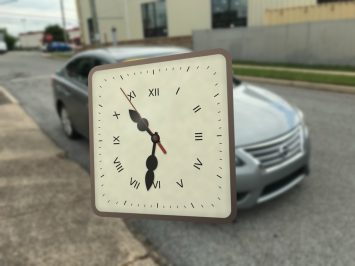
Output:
10.31.54
